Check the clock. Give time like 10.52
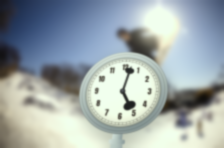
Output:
5.02
